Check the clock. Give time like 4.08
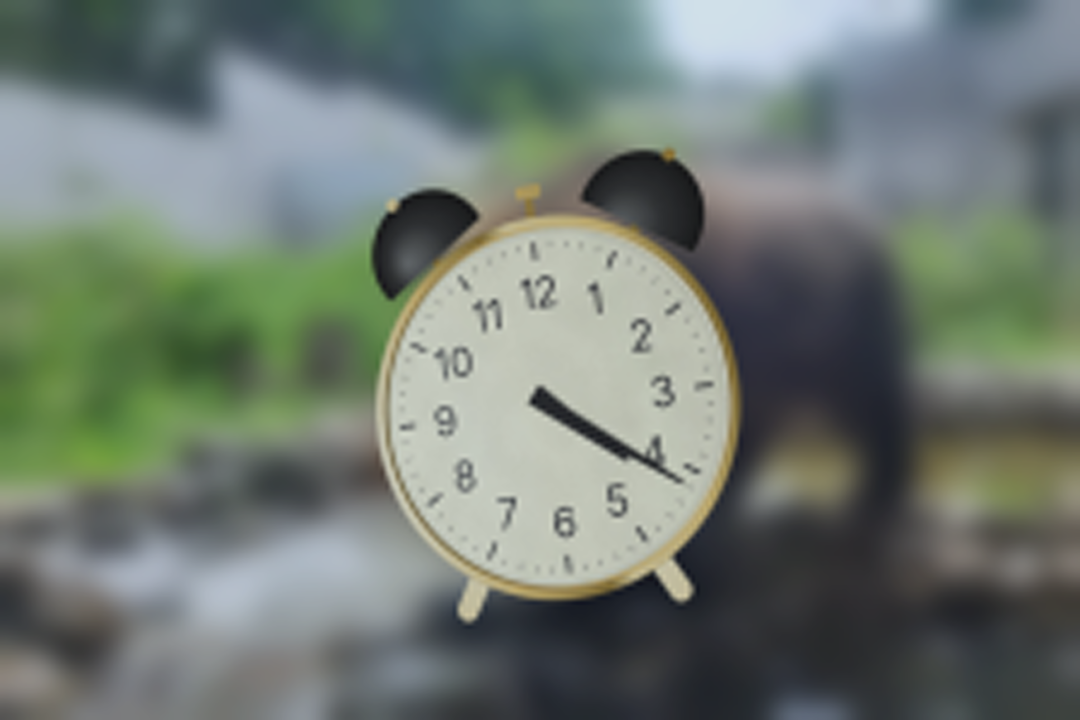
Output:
4.21
